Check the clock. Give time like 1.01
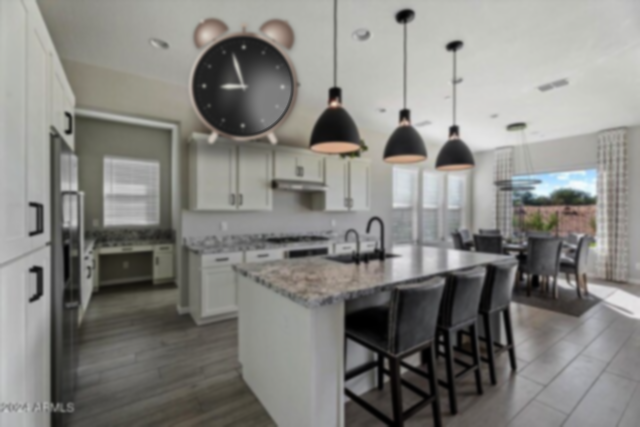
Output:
8.57
